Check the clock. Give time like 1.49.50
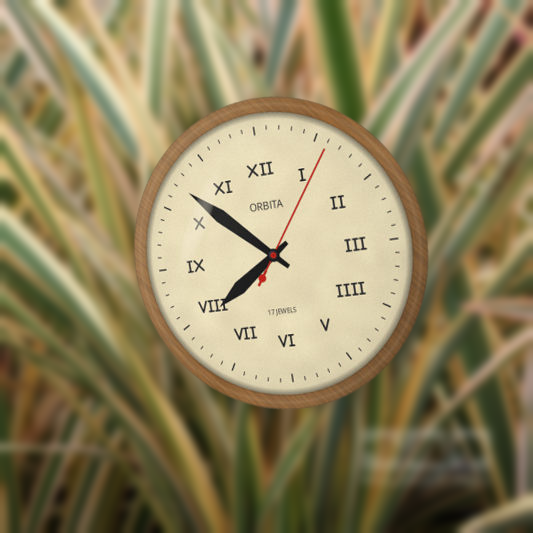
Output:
7.52.06
